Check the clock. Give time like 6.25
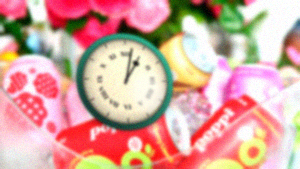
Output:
1.02
